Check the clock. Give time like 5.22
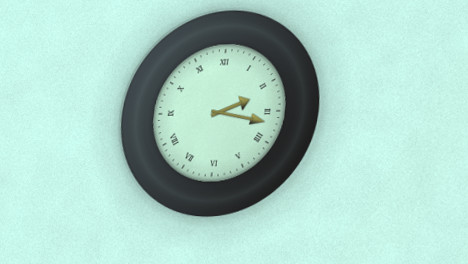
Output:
2.17
